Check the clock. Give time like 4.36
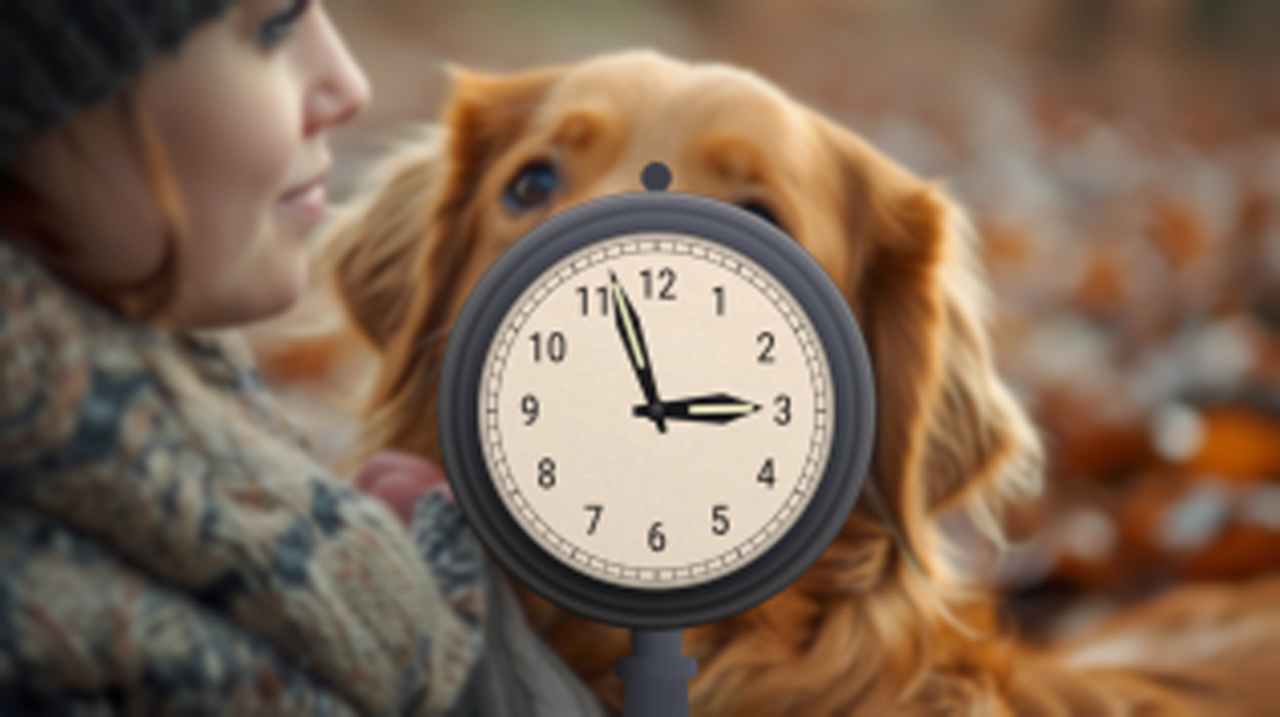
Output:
2.57
